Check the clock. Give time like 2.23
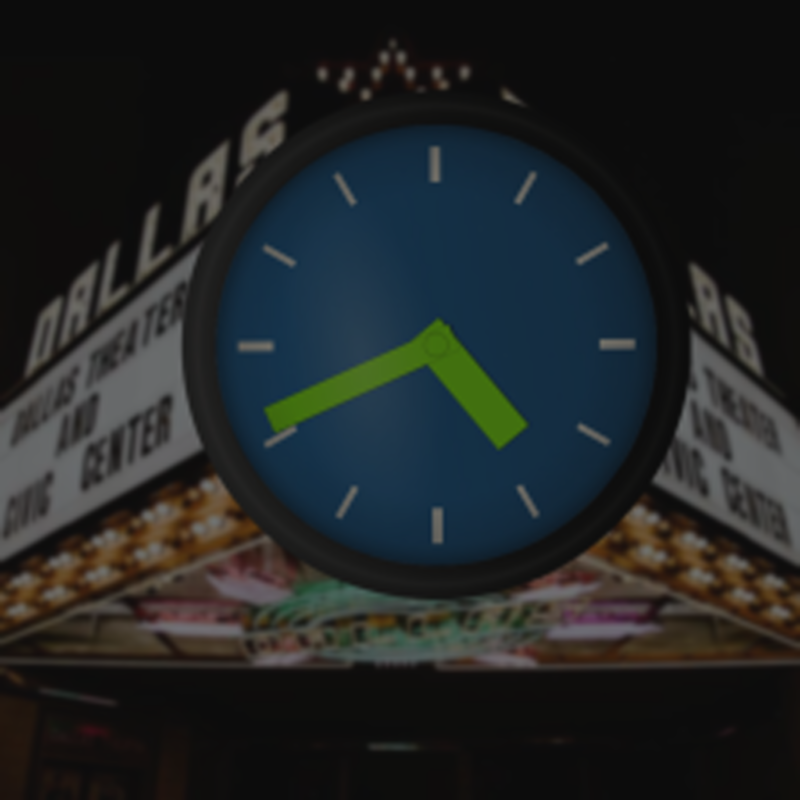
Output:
4.41
